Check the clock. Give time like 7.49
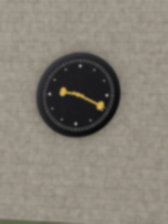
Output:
9.19
